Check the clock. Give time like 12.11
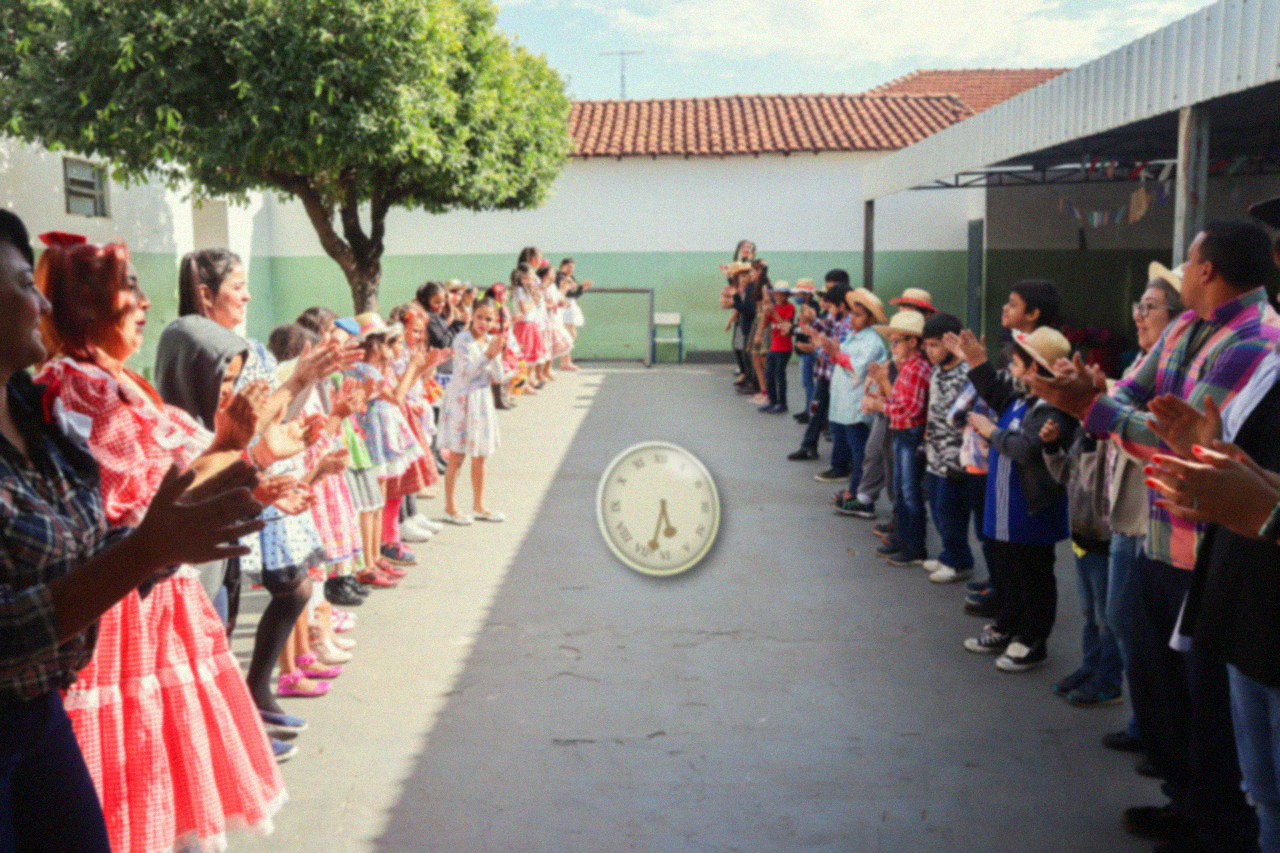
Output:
5.33
